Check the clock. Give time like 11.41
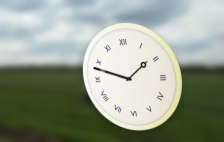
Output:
1.48
